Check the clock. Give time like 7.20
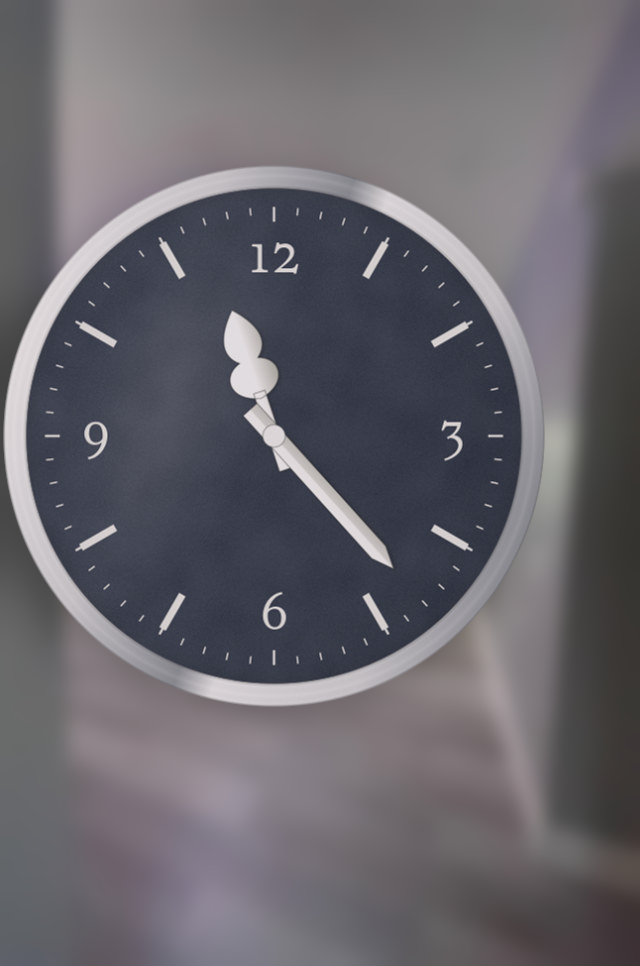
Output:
11.23
